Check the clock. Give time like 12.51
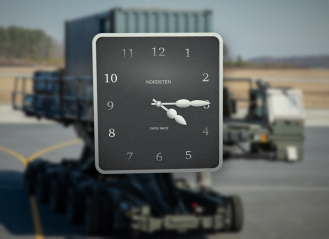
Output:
4.15
